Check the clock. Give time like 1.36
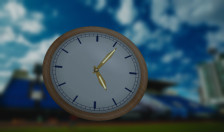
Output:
5.06
